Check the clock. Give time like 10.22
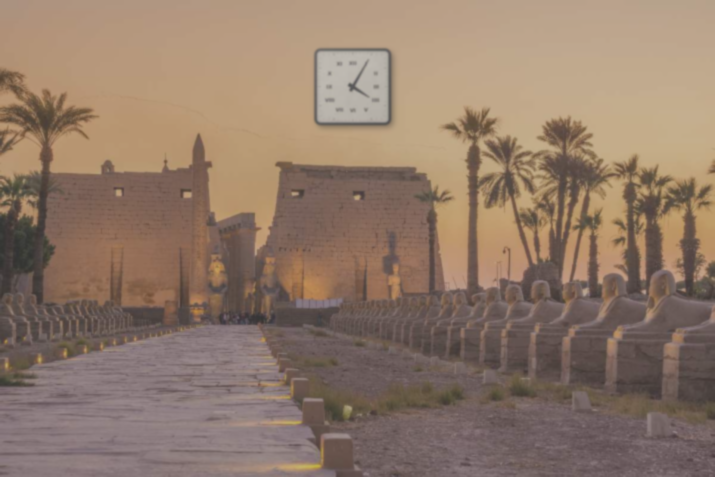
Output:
4.05
